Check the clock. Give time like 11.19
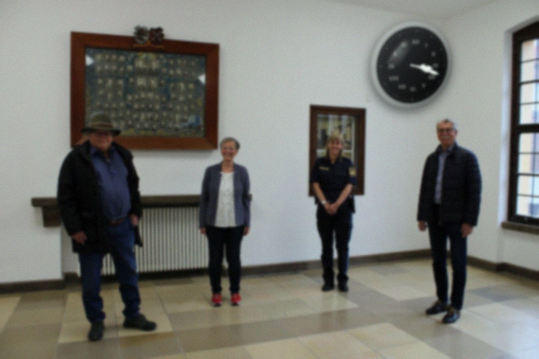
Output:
3.18
